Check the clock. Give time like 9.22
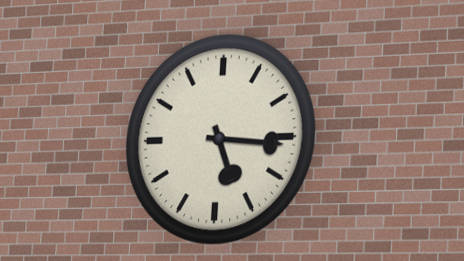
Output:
5.16
